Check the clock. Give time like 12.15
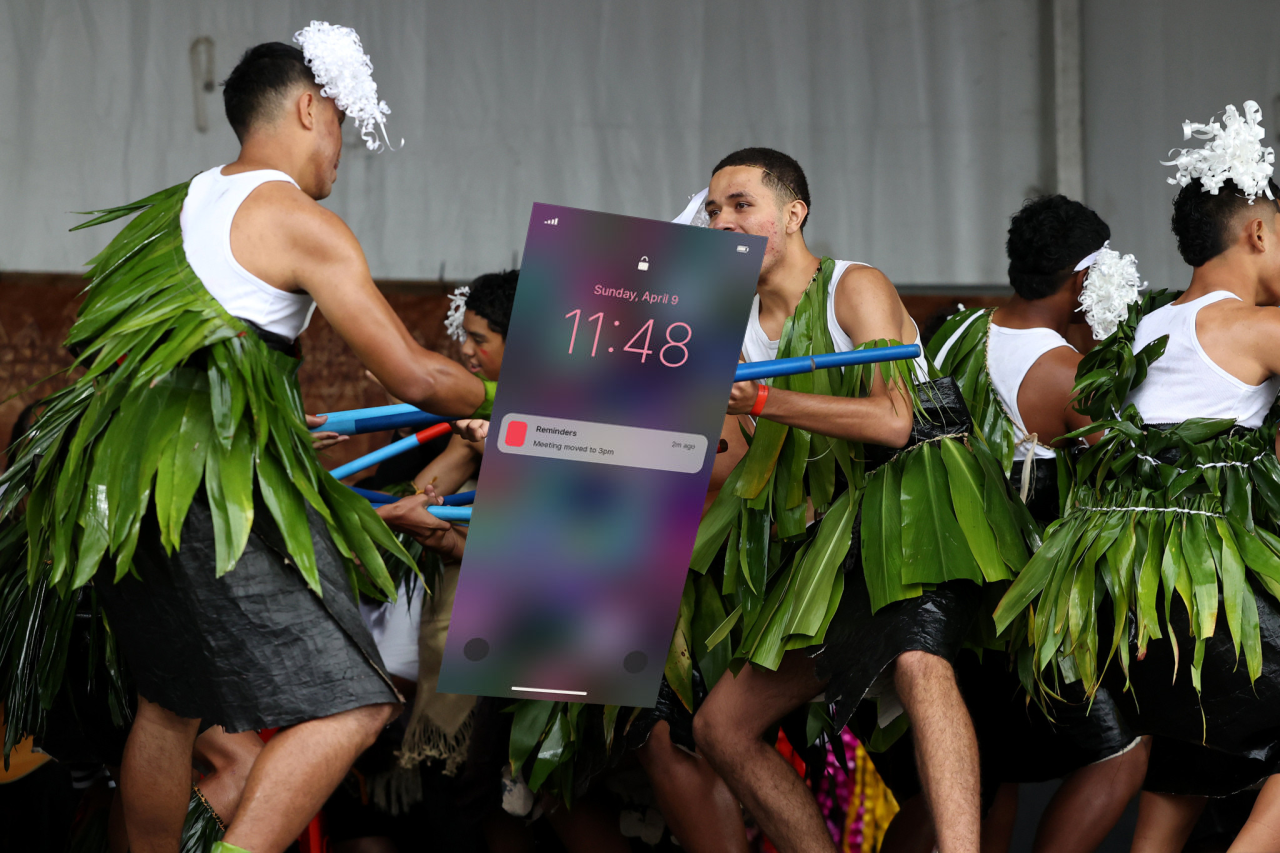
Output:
11.48
